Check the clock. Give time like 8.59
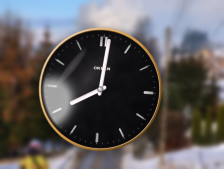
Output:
8.01
